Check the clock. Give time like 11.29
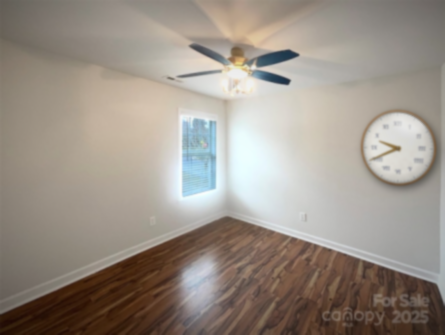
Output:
9.41
